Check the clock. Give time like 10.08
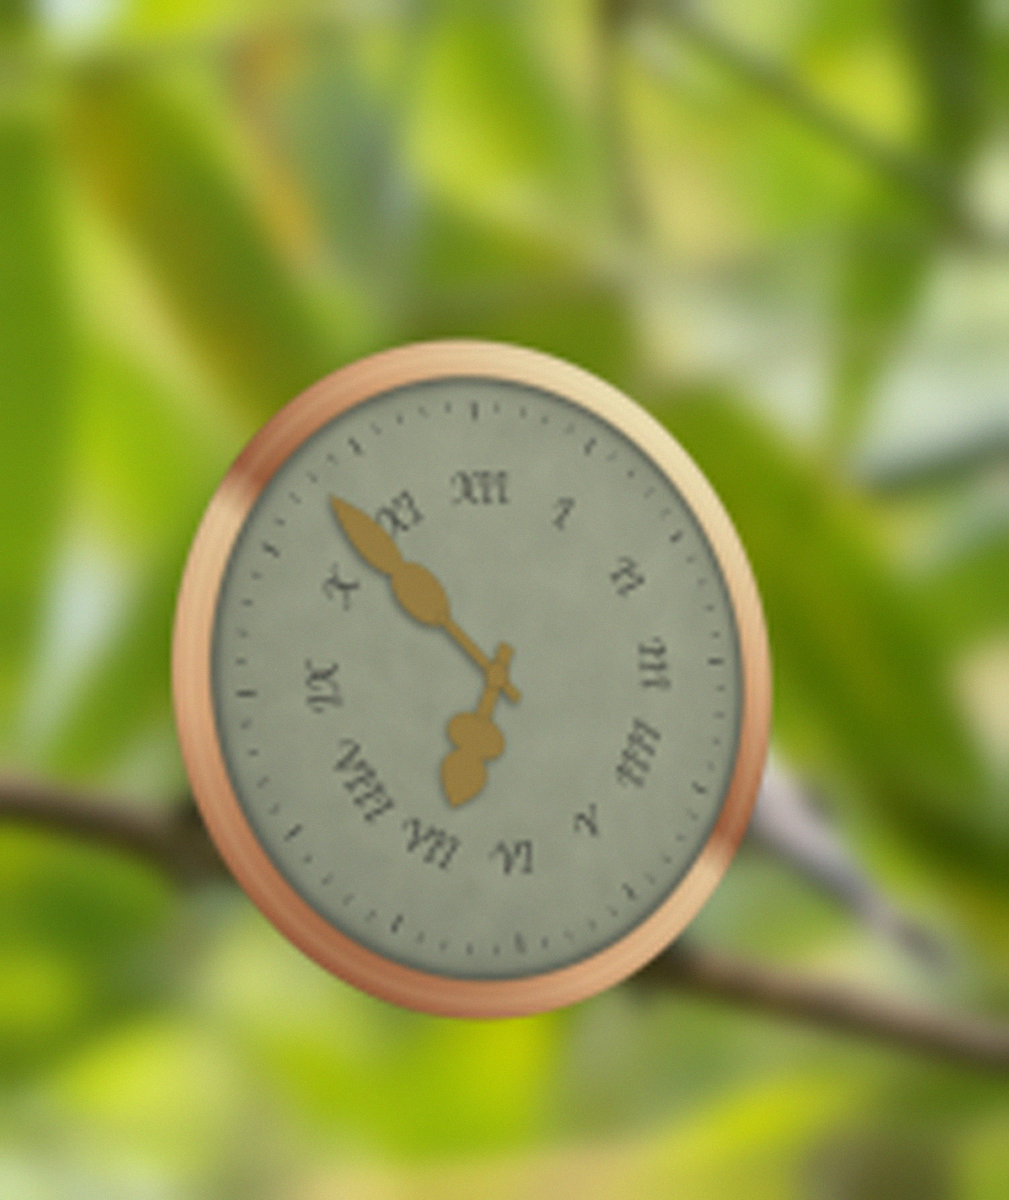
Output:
6.53
